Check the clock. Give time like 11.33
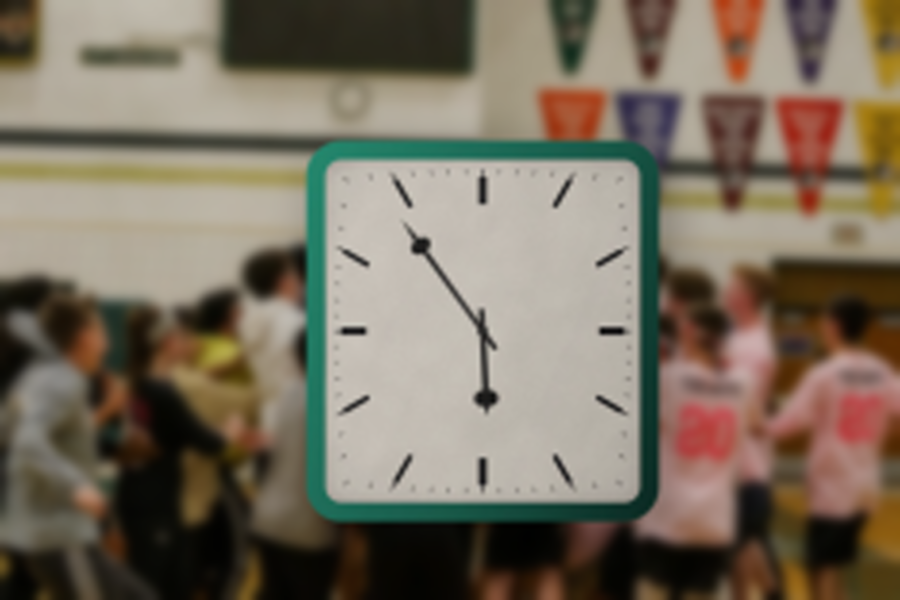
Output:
5.54
